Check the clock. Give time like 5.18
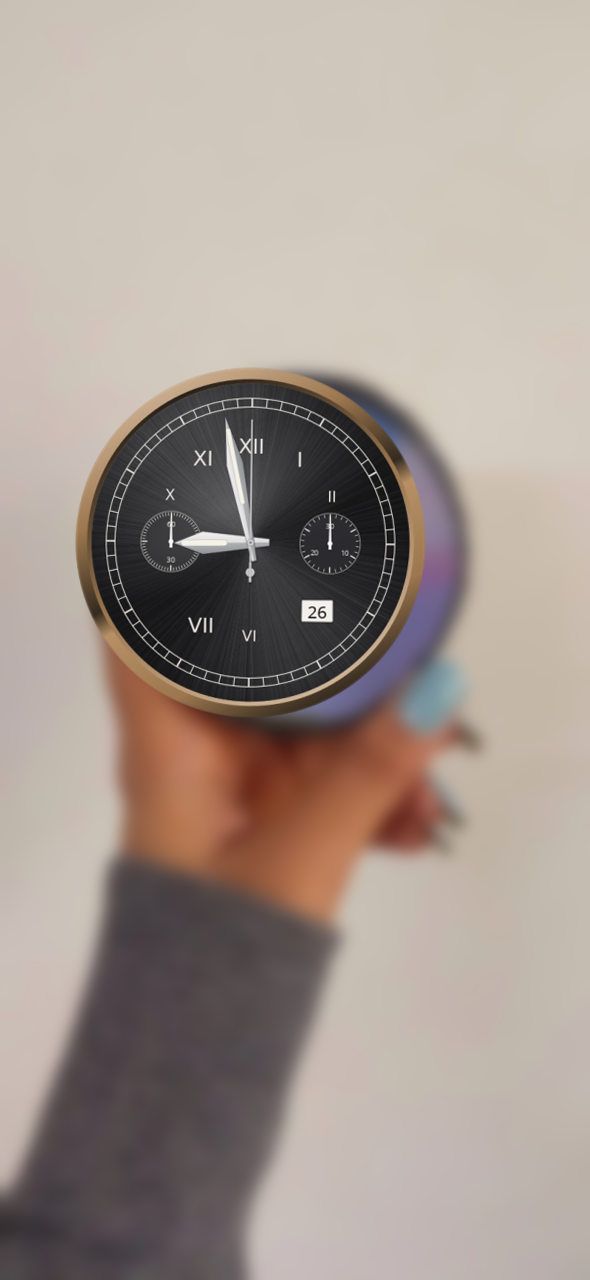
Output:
8.58
